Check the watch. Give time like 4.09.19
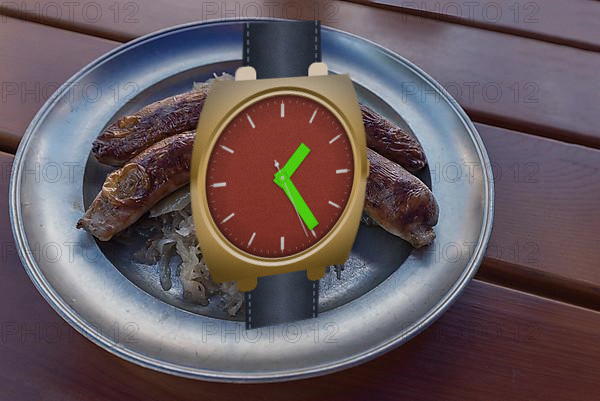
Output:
1.24.26
